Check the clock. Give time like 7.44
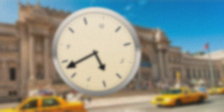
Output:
4.38
